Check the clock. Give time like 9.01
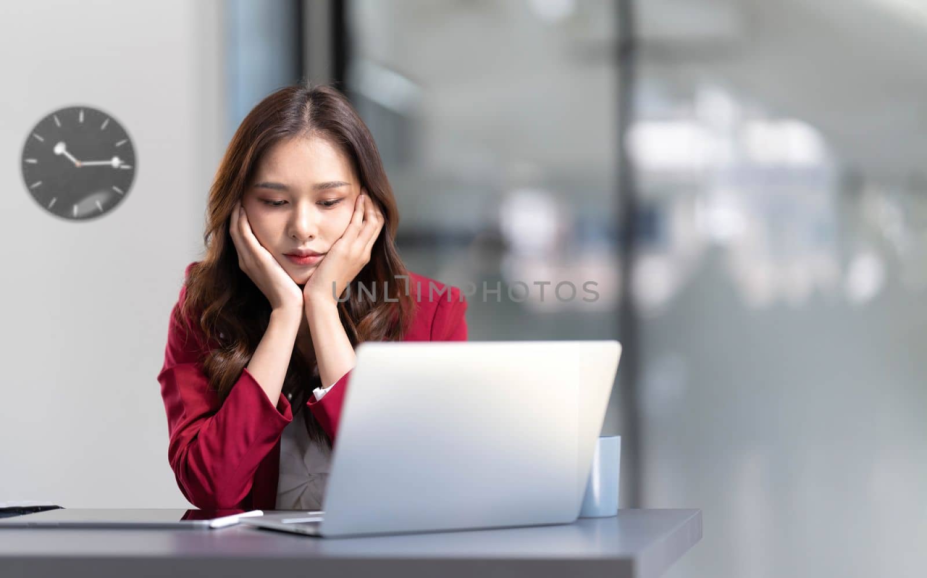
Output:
10.14
